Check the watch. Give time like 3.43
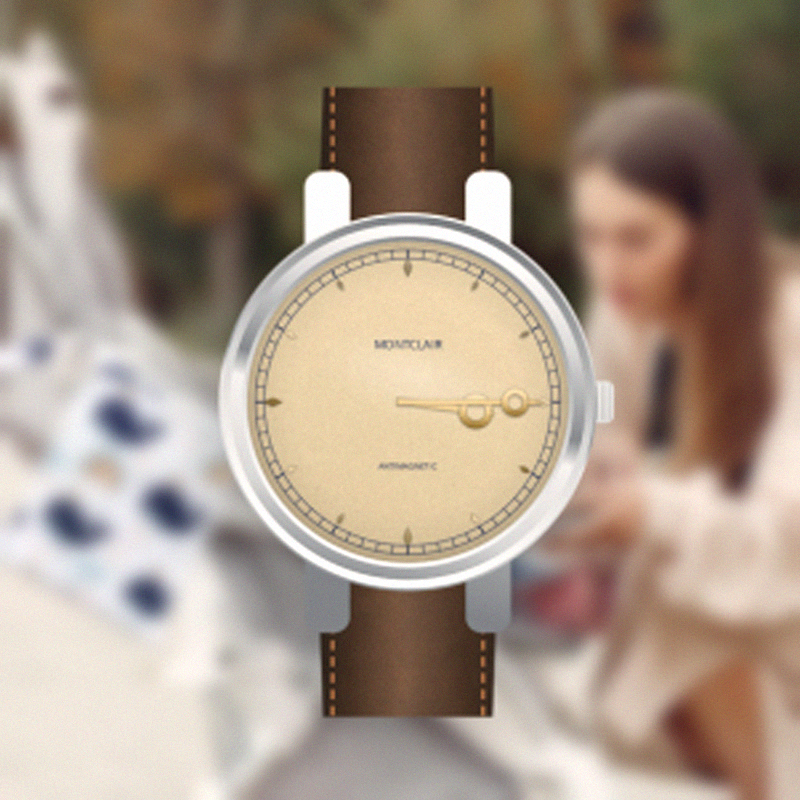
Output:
3.15
